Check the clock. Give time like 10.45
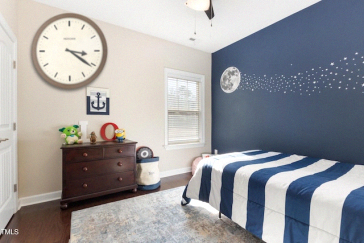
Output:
3.21
